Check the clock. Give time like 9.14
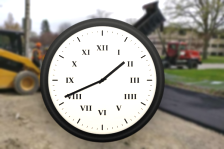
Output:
1.41
